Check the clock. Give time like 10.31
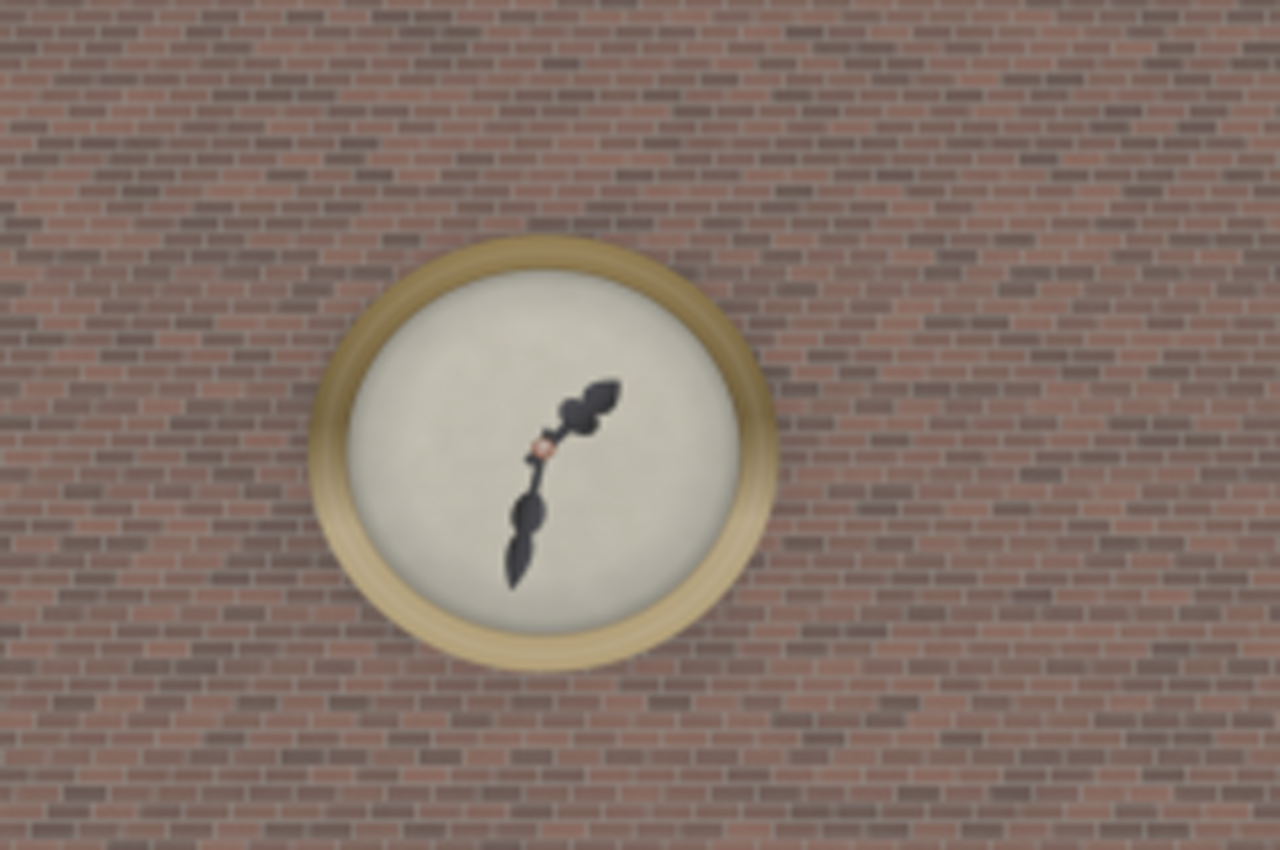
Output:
1.32
